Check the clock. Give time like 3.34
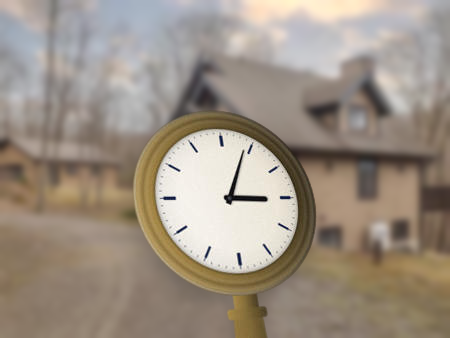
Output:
3.04
